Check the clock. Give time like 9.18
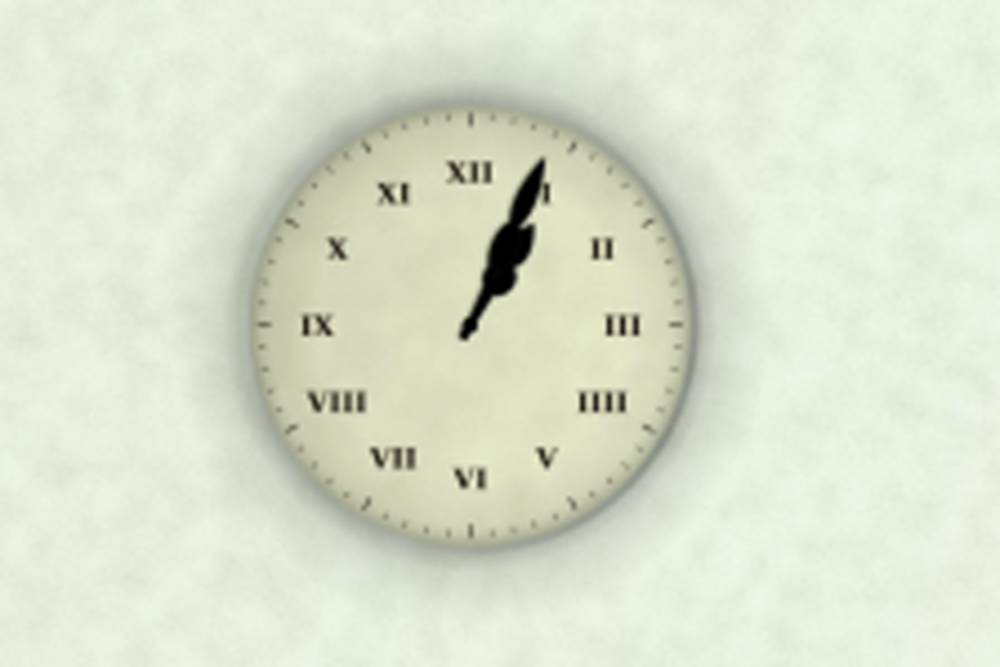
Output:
1.04
